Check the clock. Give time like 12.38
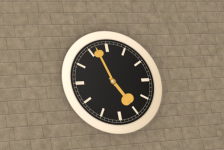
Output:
4.57
